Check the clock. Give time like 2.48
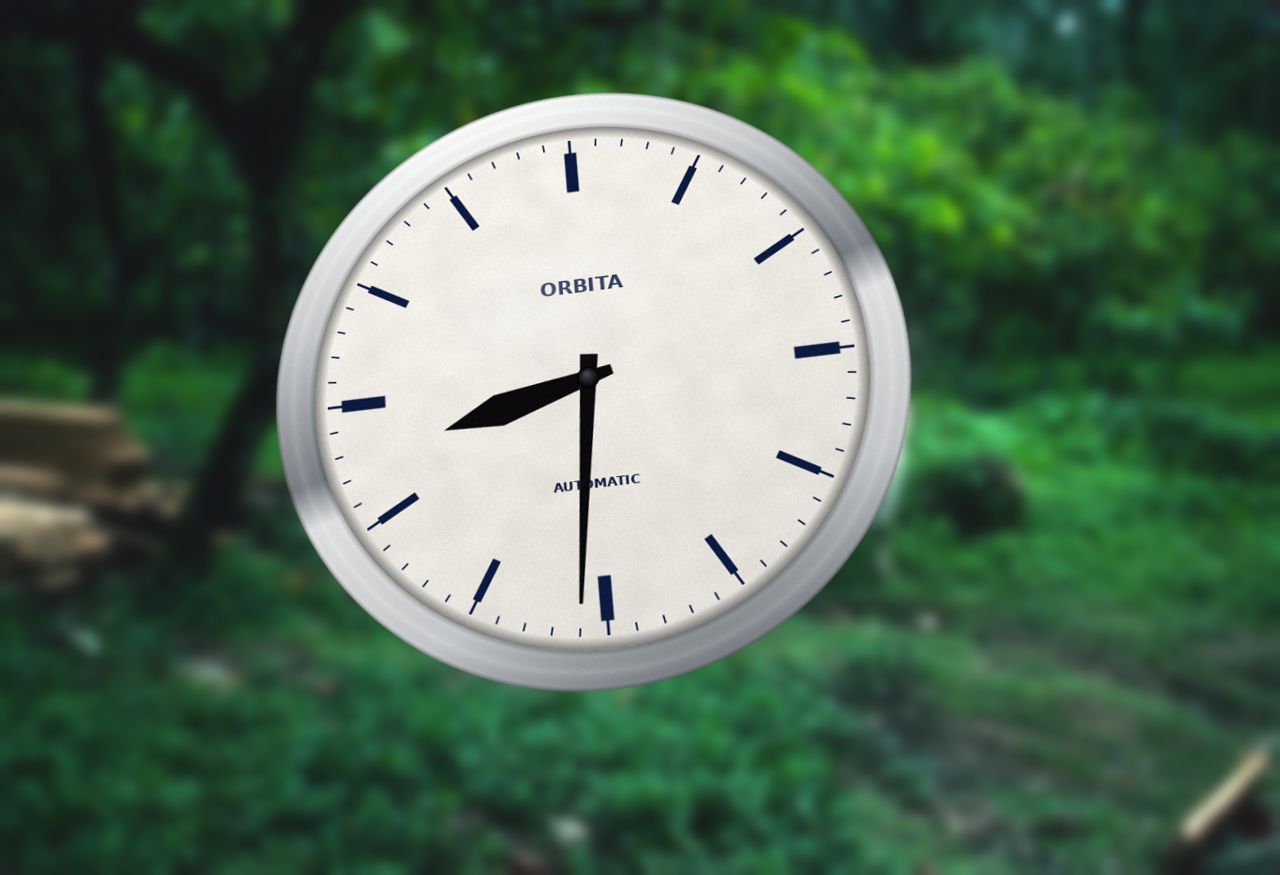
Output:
8.31
